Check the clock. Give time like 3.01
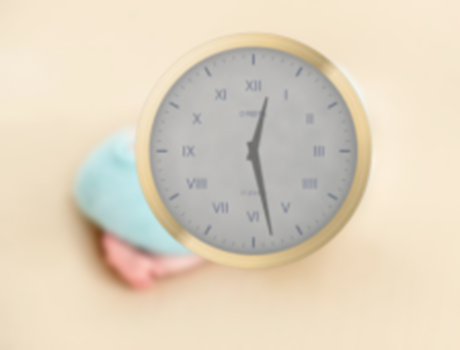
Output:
12.28
